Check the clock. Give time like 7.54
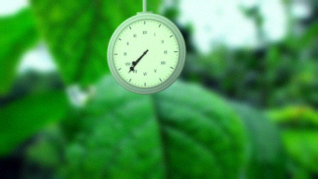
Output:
7.37
